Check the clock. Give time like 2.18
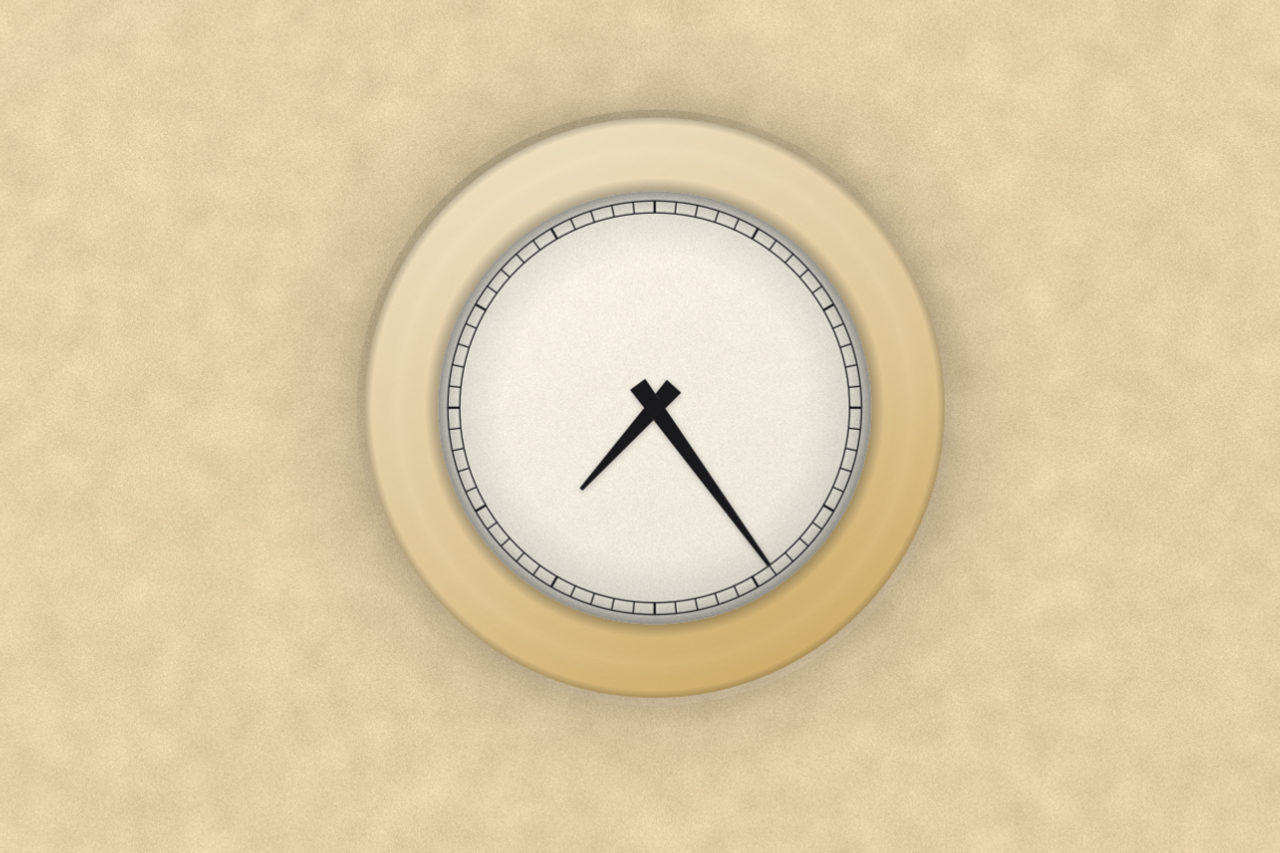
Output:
7.24
